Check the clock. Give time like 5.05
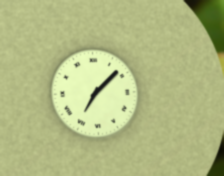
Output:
7.08
